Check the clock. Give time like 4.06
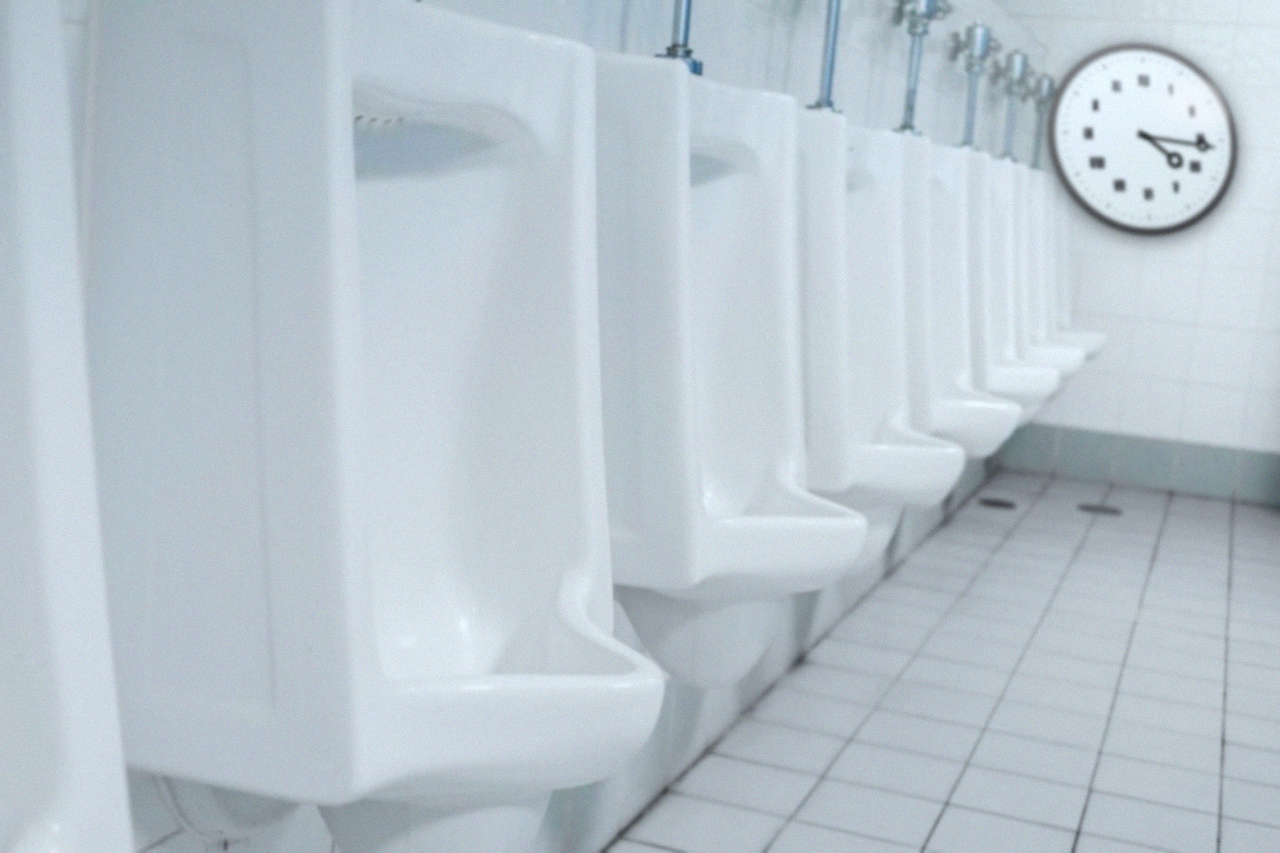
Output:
4.16
